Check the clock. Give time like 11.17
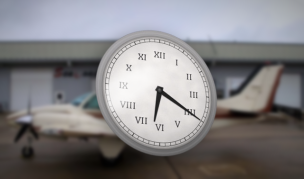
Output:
6.20
